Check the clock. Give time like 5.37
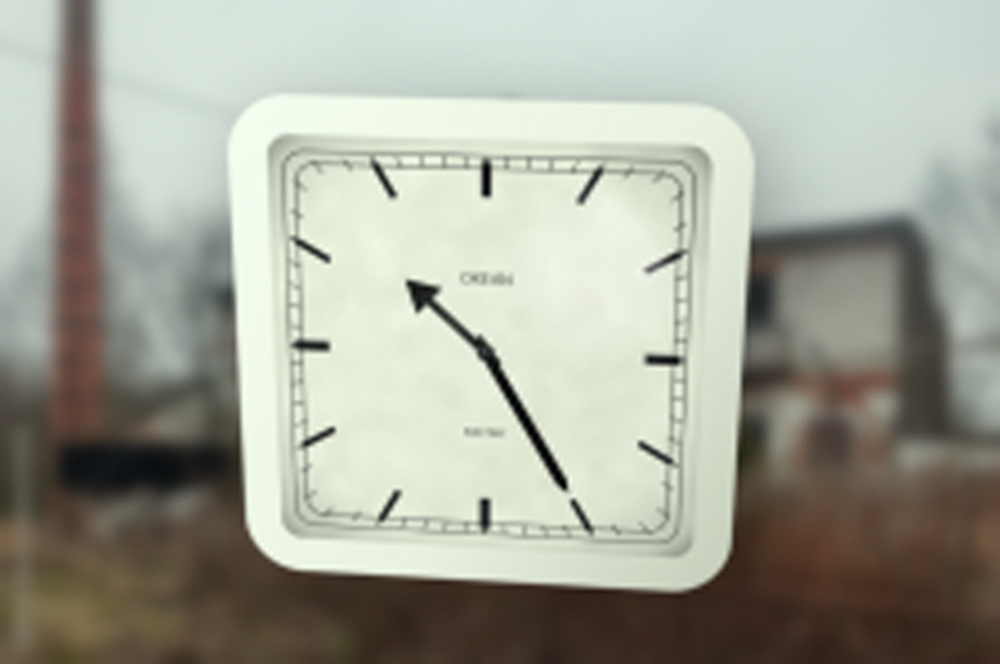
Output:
10.25
